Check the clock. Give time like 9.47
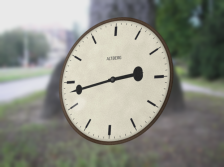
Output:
2.43
